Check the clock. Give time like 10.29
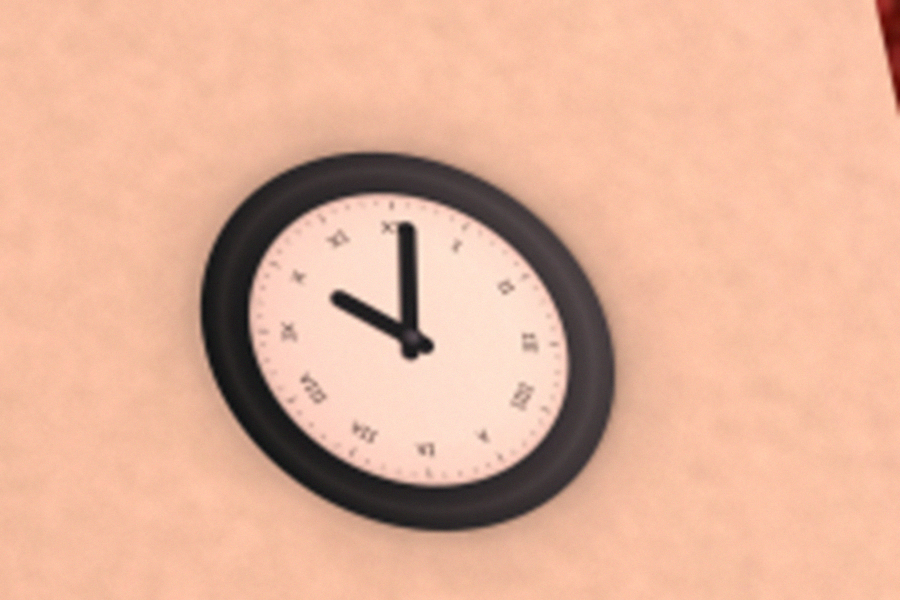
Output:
10.01
